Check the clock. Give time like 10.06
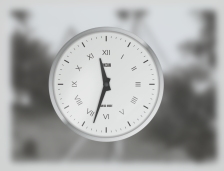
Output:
11.33
